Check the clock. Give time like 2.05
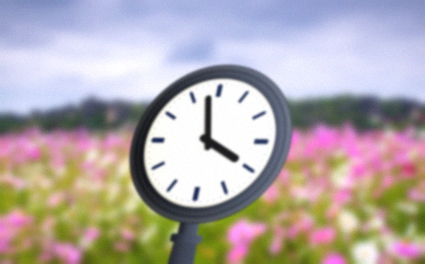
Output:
3.58
